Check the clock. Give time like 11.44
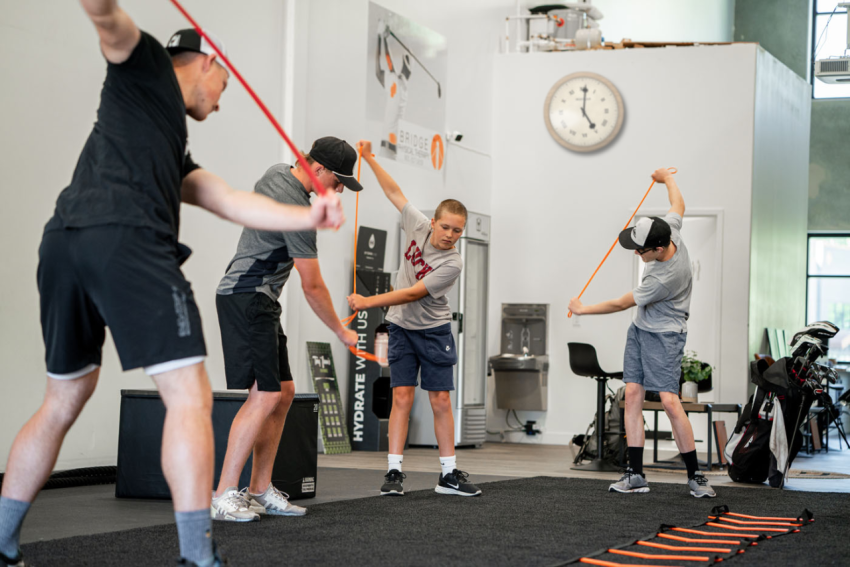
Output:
5.01
